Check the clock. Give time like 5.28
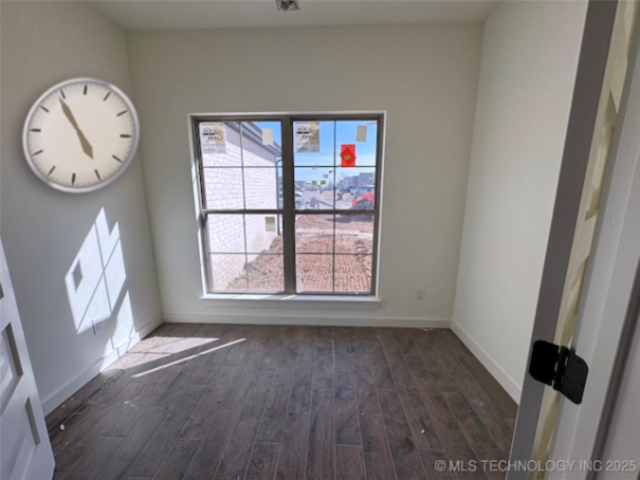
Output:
4.54
